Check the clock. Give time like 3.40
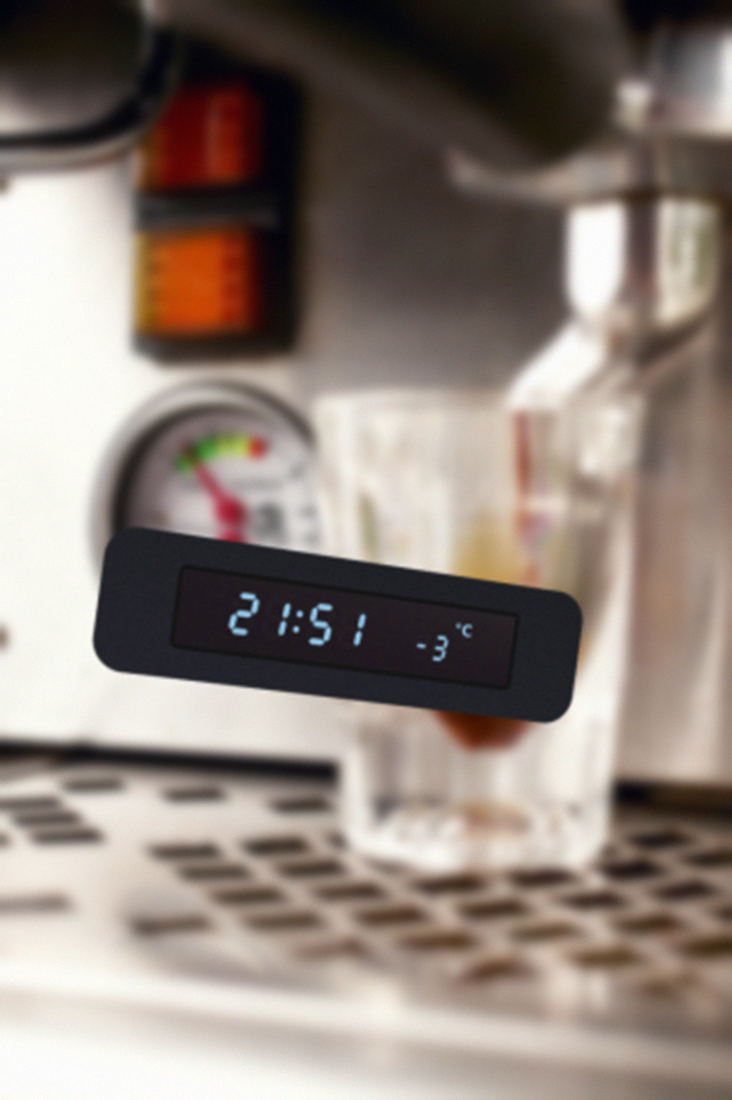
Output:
21.51
